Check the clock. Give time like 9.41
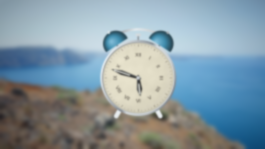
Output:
5.48
